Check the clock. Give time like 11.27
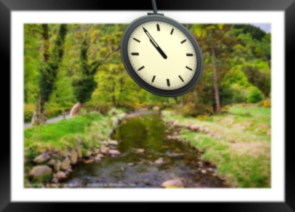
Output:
10.55
